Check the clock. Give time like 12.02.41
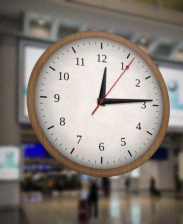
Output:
12.14.06
